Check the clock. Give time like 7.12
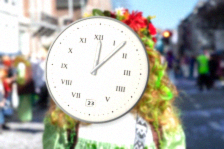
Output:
12.07
